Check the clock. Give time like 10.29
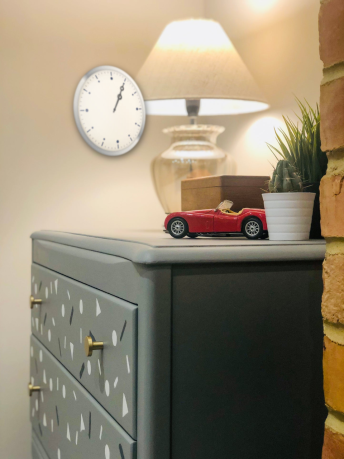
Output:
1.05
